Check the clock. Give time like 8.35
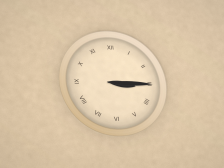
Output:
3.15
